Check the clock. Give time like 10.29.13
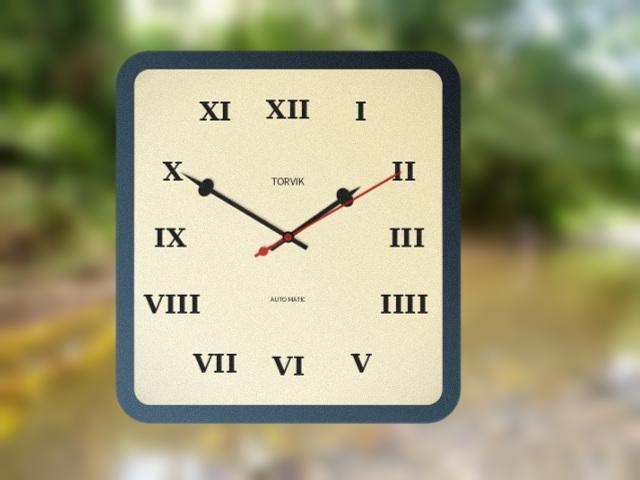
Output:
1.50.10
